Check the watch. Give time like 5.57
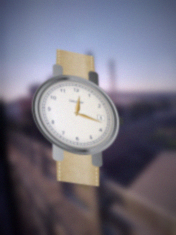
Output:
12.17
